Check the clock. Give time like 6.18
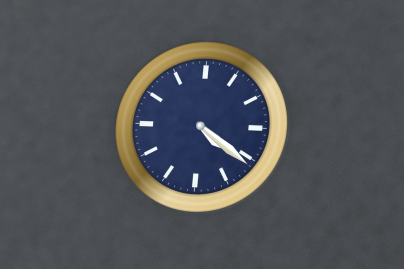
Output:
4.21
